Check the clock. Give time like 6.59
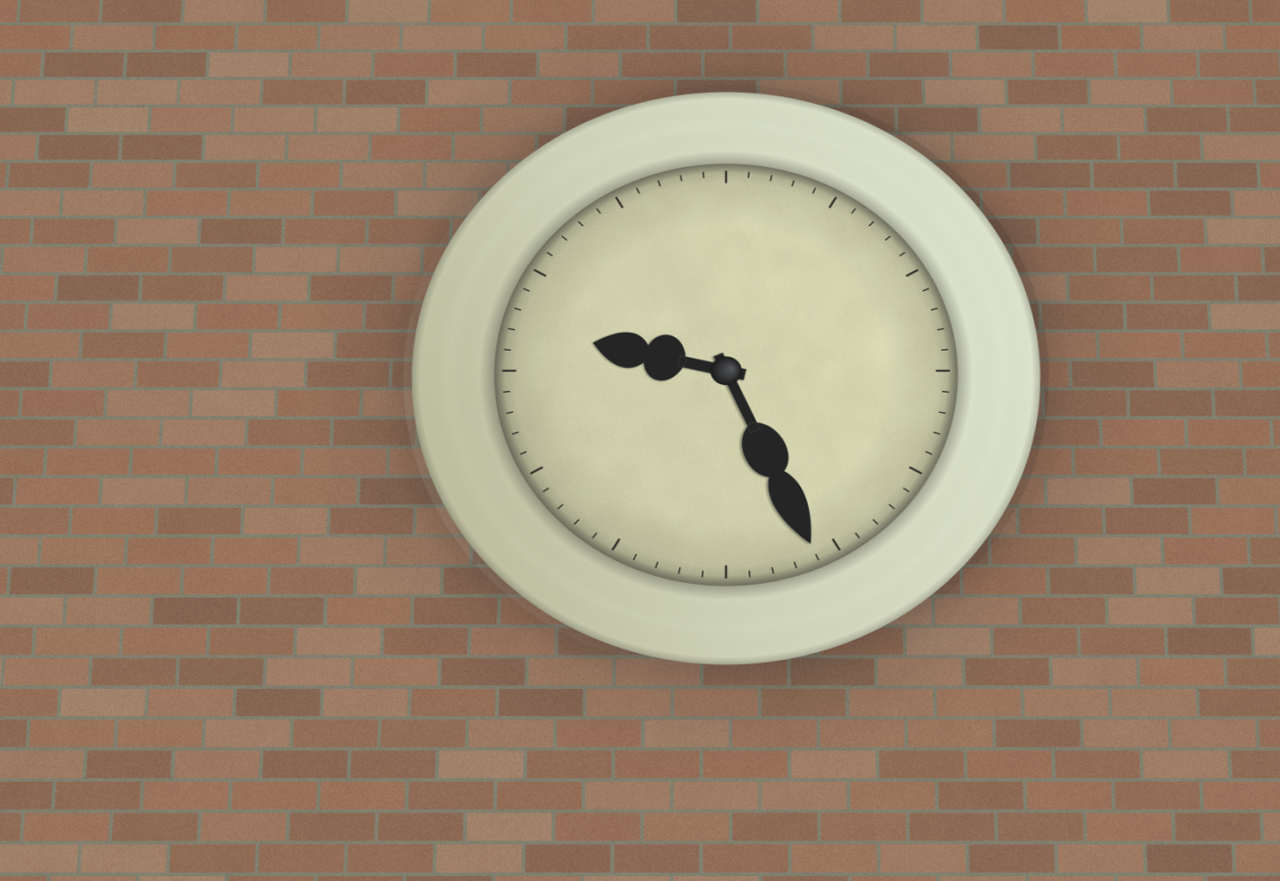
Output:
9.26
